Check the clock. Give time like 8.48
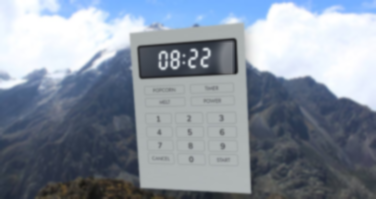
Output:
8.22
